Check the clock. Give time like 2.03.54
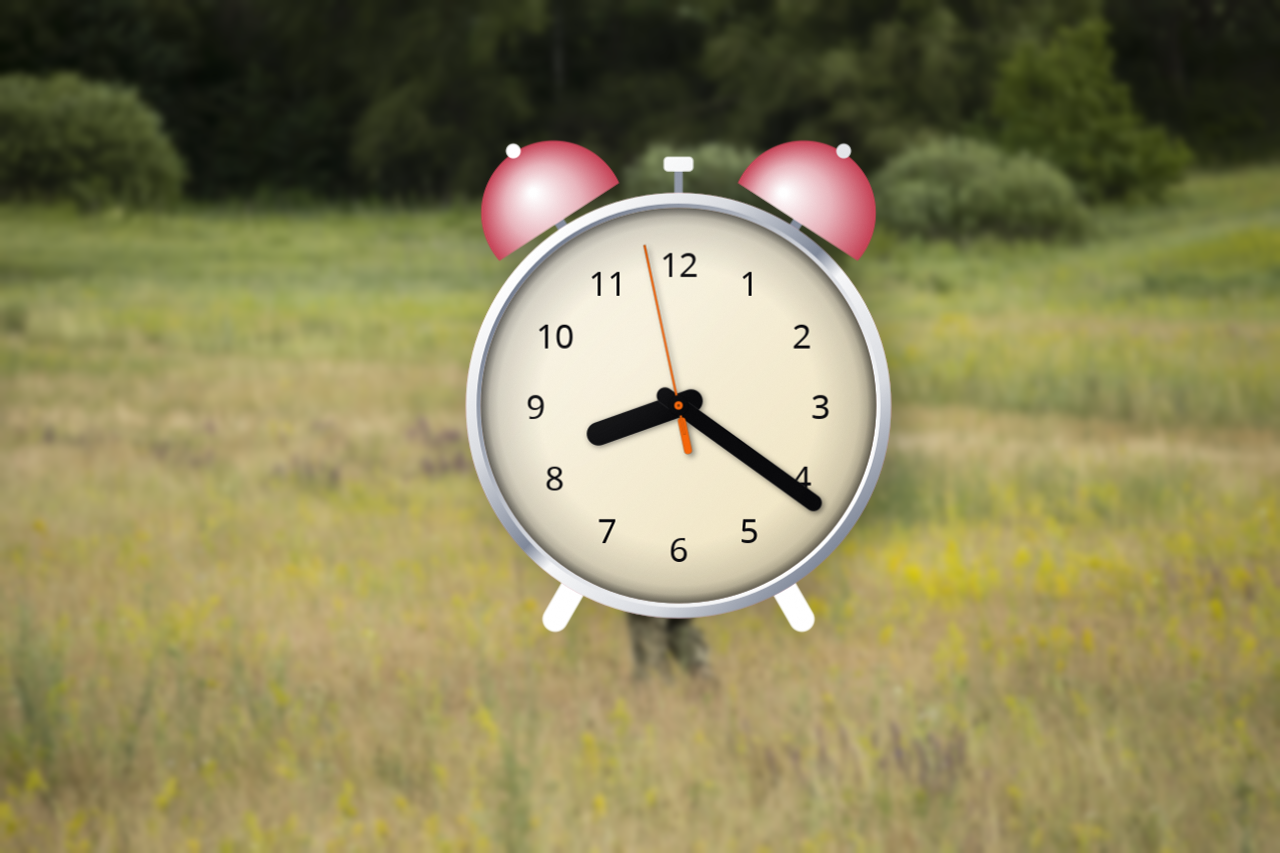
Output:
8.20.58
